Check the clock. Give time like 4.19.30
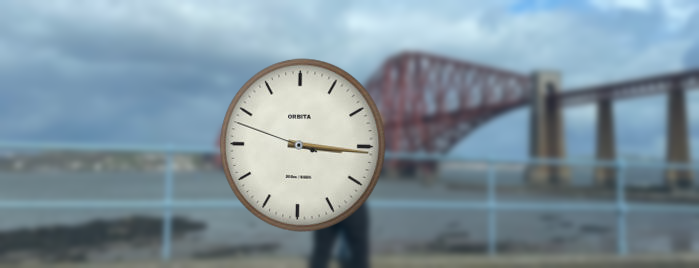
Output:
3.15.48
